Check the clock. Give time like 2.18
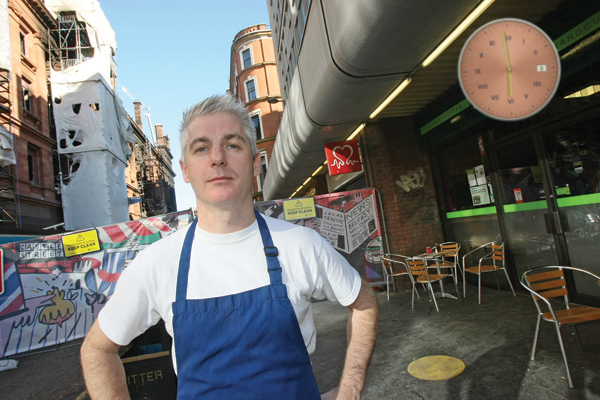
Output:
5.59
